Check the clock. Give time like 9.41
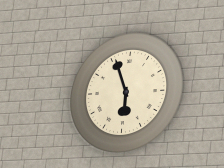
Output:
5.56
